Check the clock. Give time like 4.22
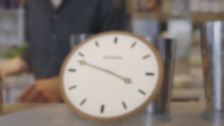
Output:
3.48
